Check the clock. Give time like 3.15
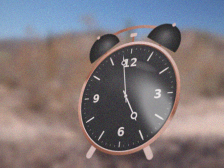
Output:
4.58
